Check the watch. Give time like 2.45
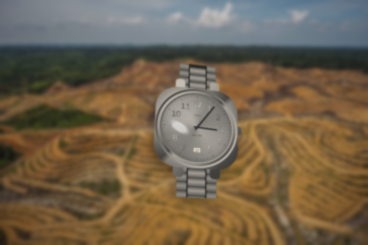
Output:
3.06
